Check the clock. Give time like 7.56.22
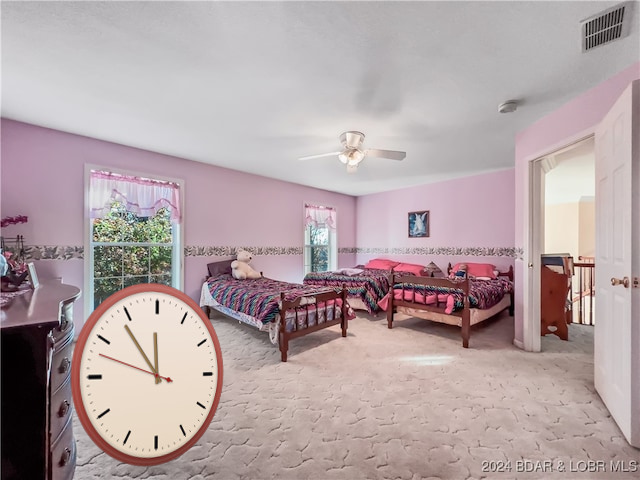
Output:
11.53.48
